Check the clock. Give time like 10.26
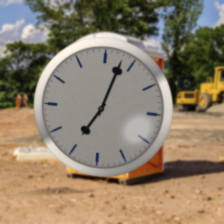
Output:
7.03
